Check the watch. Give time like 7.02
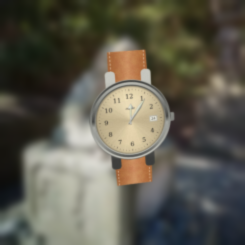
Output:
12.06
